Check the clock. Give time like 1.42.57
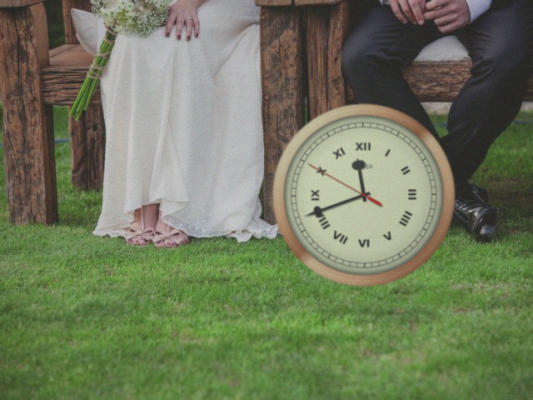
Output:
11.41.50
